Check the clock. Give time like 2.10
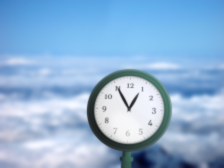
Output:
12.55
